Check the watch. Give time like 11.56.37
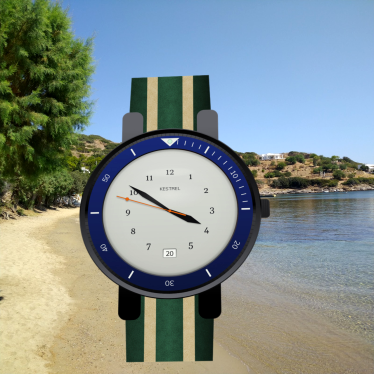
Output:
3.50.48
